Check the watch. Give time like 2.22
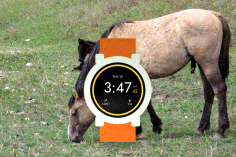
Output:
3.47
